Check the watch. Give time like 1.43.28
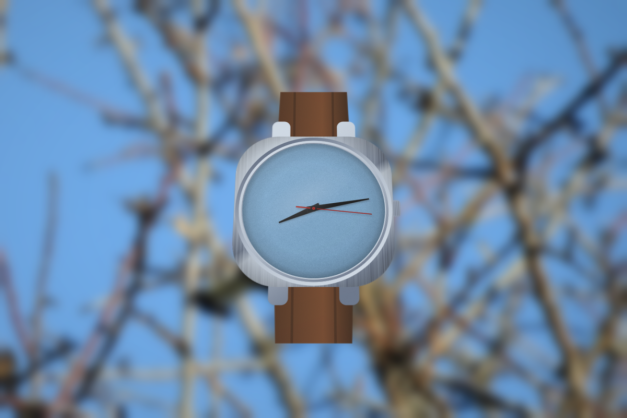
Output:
8.13.16
